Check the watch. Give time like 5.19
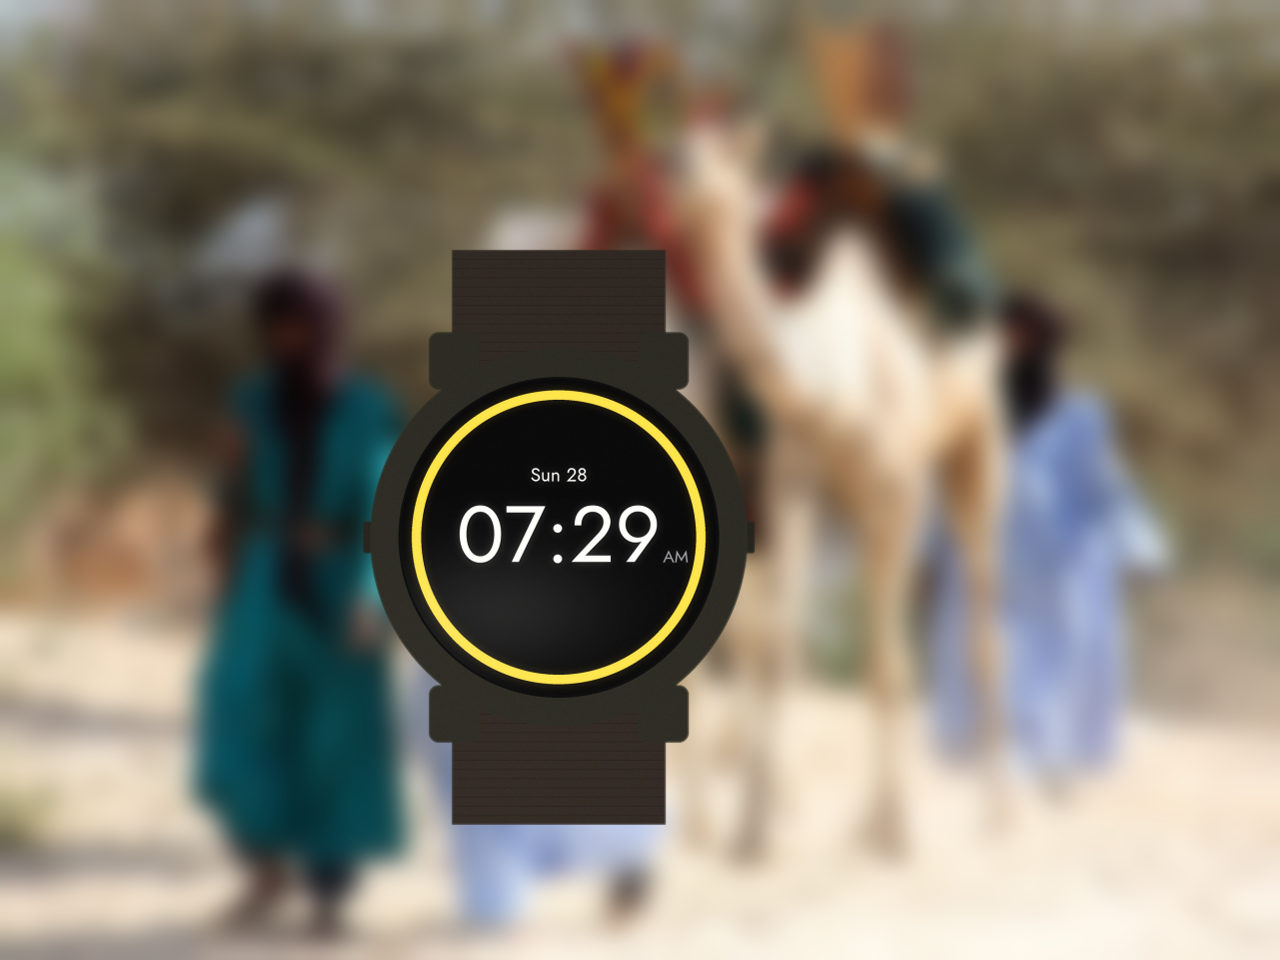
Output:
7.29
